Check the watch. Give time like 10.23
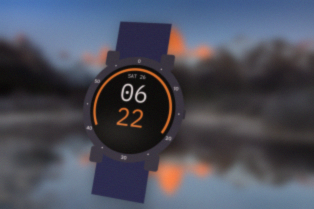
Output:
6.22
